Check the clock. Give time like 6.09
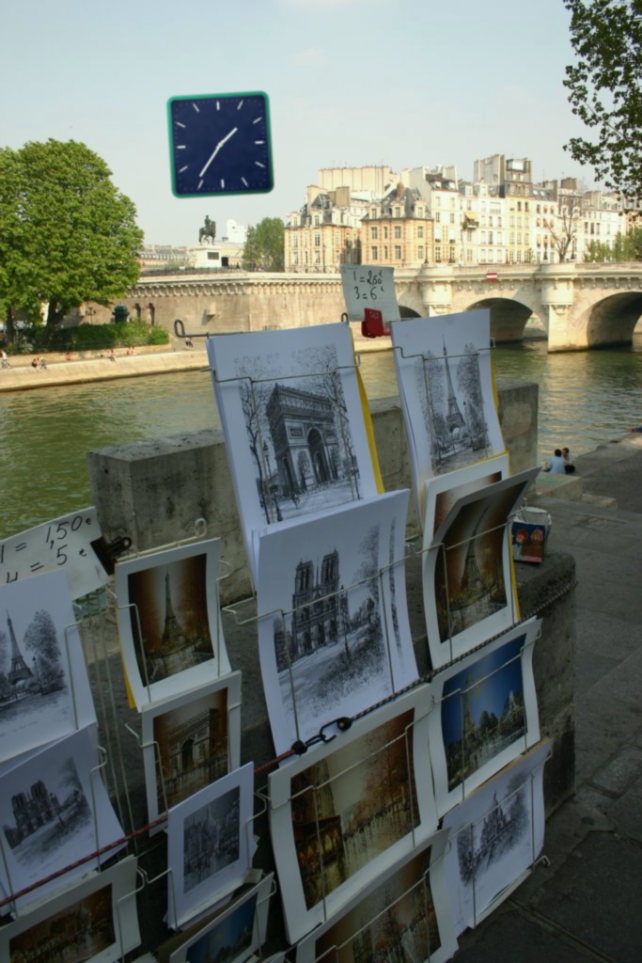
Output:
1.36
